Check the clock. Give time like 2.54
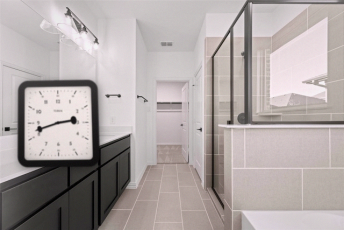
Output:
2.42
